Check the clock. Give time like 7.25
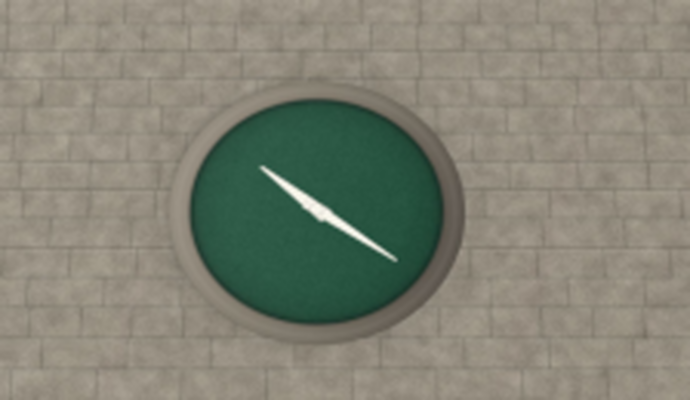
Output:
10.21
